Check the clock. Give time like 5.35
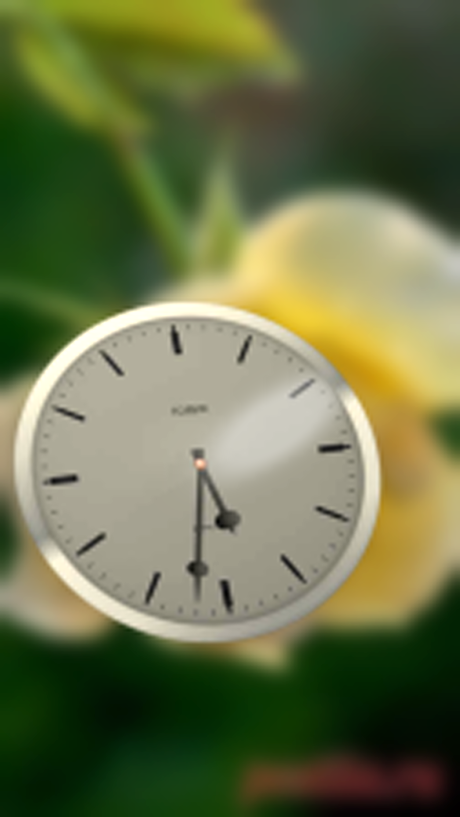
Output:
5.32
